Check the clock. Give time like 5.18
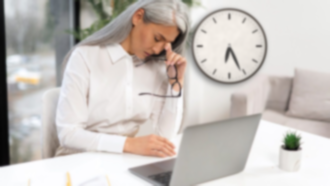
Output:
6.26
